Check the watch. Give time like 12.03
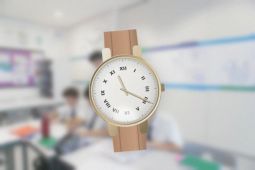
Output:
11.20
